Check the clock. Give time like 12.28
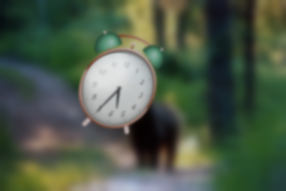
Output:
5.35
